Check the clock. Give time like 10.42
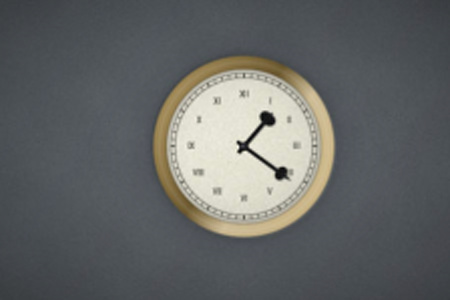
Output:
1.21
